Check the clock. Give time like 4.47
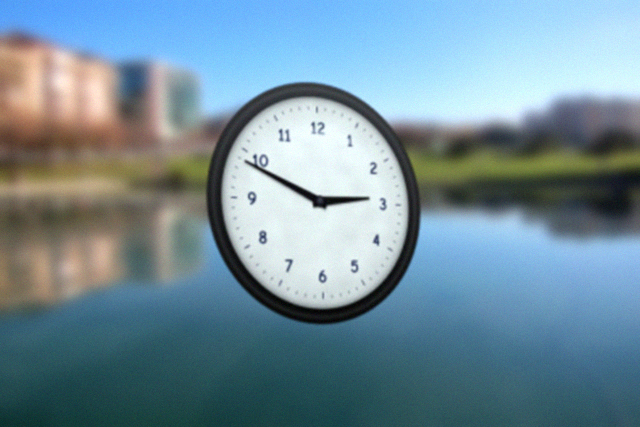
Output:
2.49
